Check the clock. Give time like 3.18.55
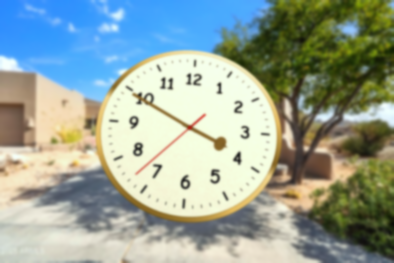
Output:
3.49.37
